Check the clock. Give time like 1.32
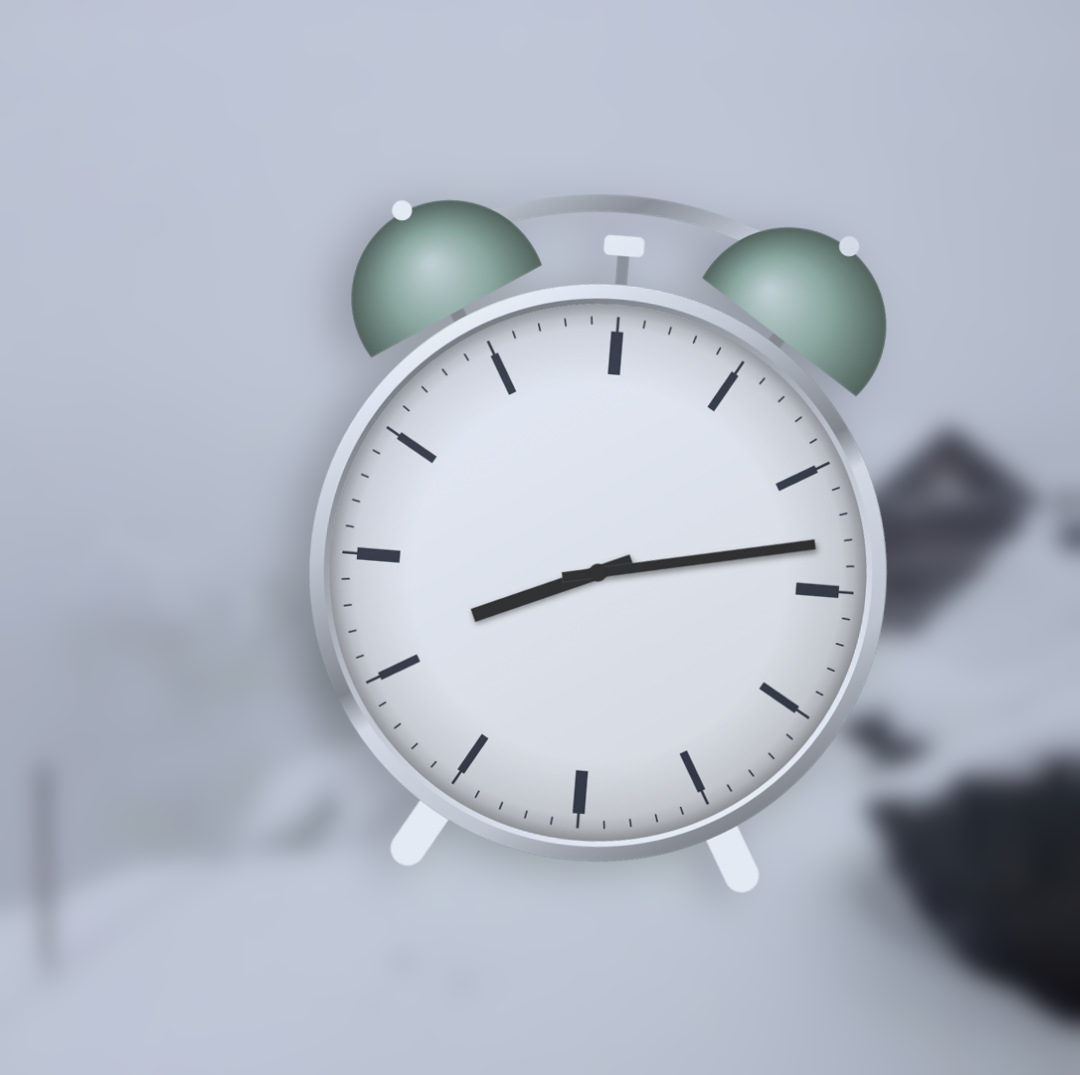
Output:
8.13
